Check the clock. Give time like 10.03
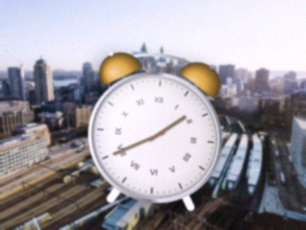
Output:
1.40
